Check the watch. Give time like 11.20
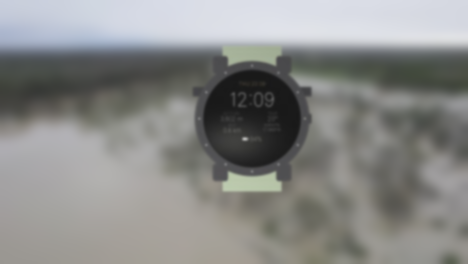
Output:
12.09
